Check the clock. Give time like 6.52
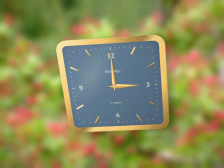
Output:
3.00
